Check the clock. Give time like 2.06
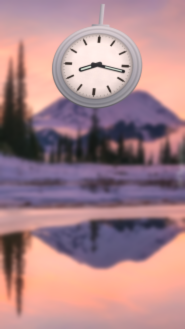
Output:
8.17
